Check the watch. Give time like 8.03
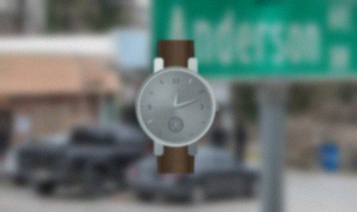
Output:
12.12
